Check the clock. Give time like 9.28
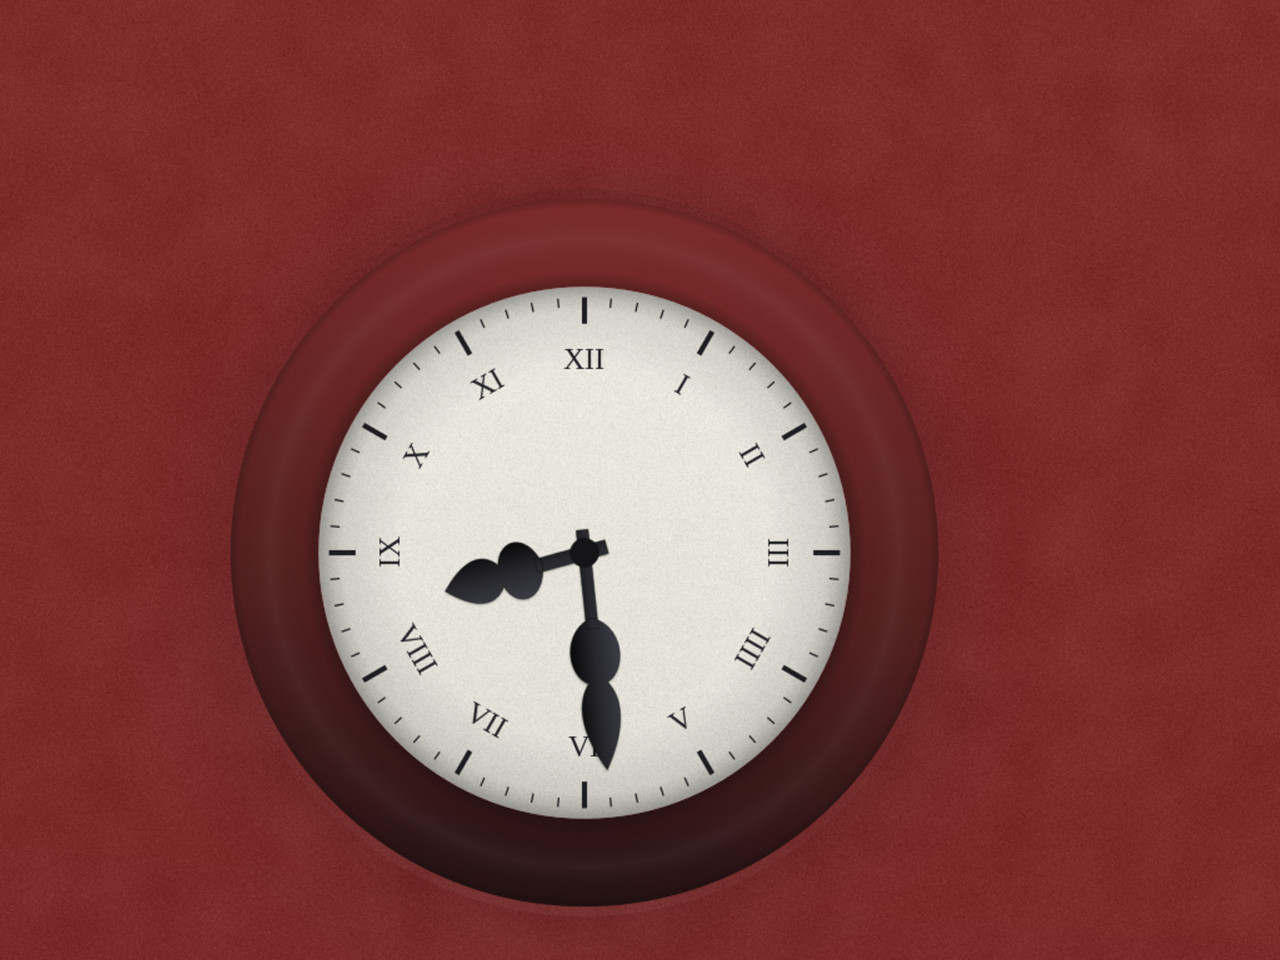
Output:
8.29
